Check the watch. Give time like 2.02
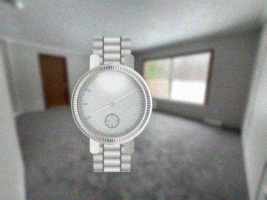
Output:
8.10
